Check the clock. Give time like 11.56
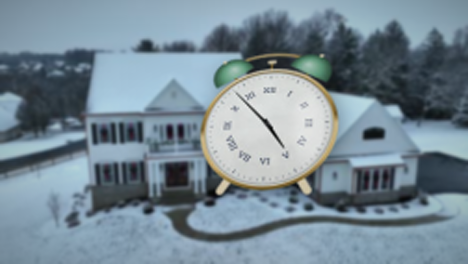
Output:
4.53
